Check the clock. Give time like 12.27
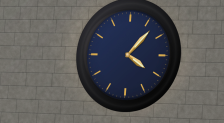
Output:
4.07
